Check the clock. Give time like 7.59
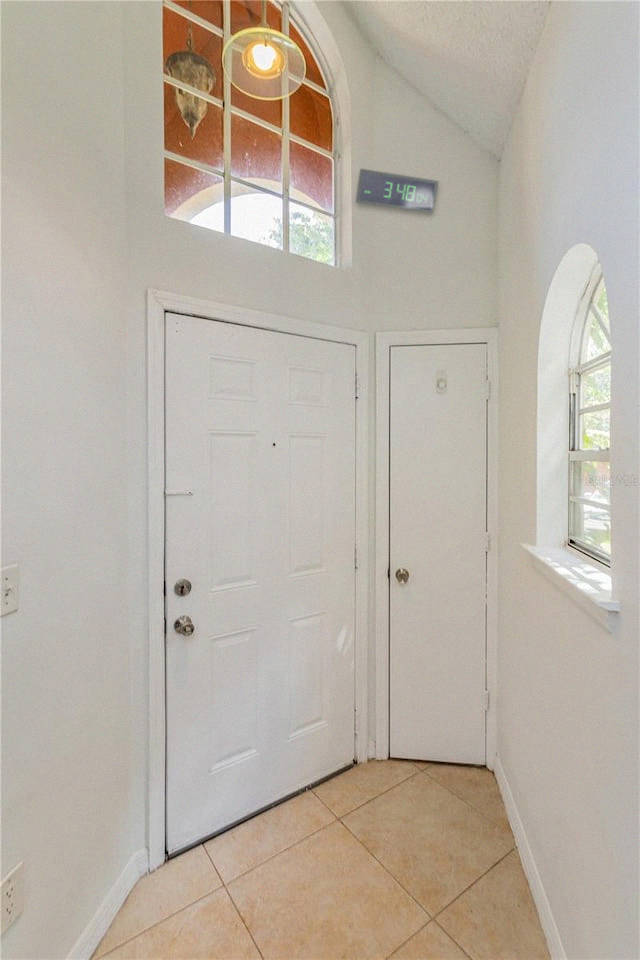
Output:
3.48
